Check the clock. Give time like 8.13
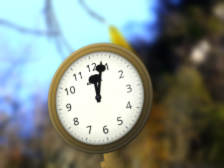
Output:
12.03
